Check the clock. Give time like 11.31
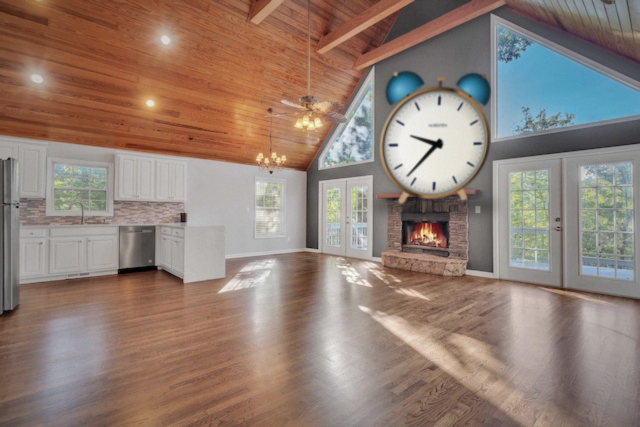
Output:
9.37
